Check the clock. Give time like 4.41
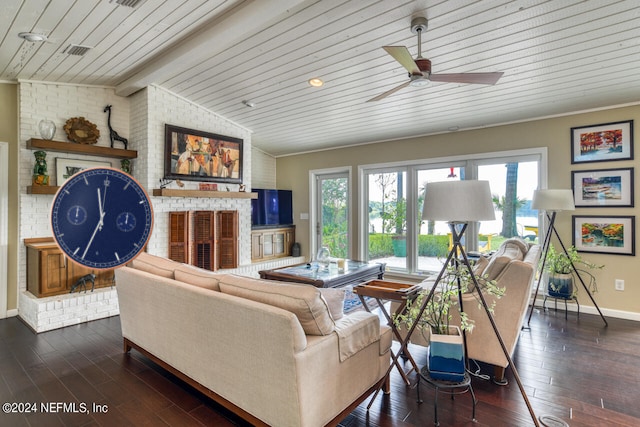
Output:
11.33
